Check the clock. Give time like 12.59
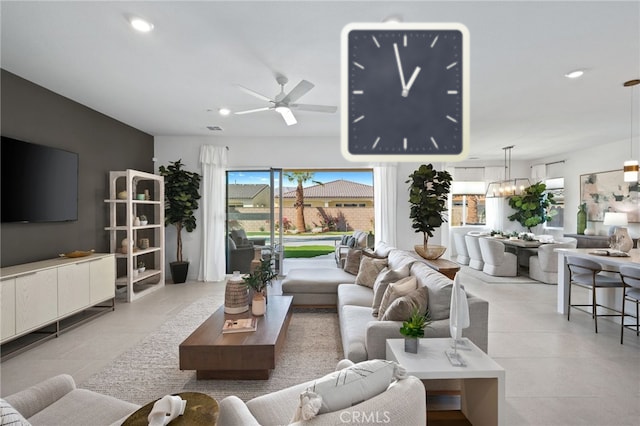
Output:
12.58
